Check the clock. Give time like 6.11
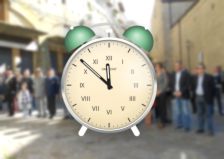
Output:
11.52
